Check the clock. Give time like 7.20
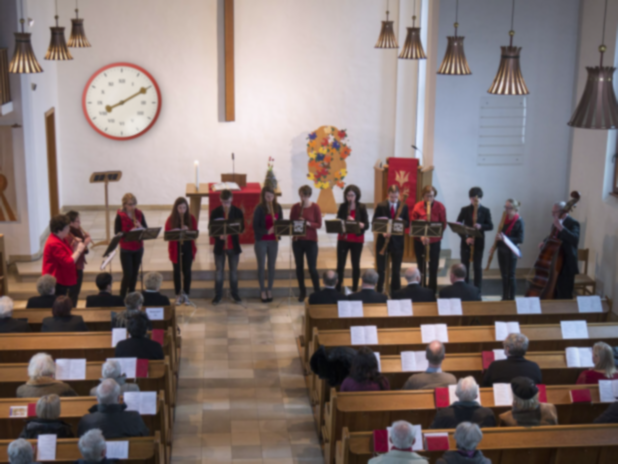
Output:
8.10
